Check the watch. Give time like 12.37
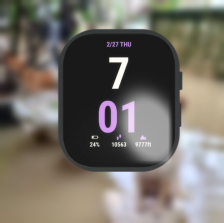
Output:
7.01
